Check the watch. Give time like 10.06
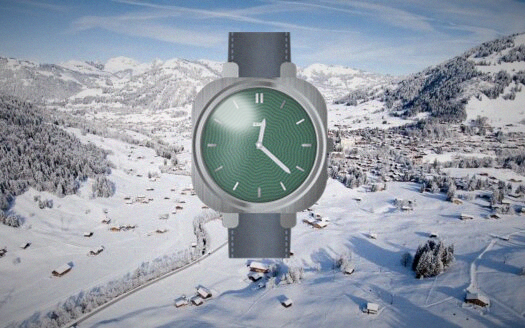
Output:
12.22
